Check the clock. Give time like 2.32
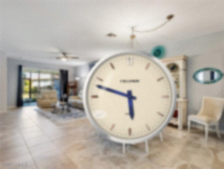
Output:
5.48
